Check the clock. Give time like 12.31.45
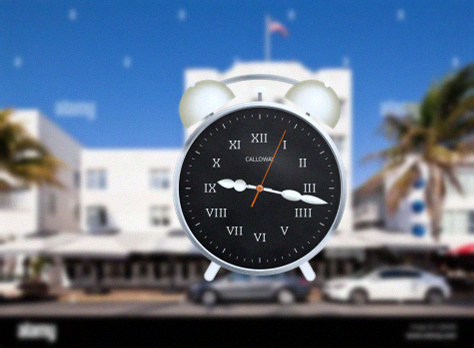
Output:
9.17.04
